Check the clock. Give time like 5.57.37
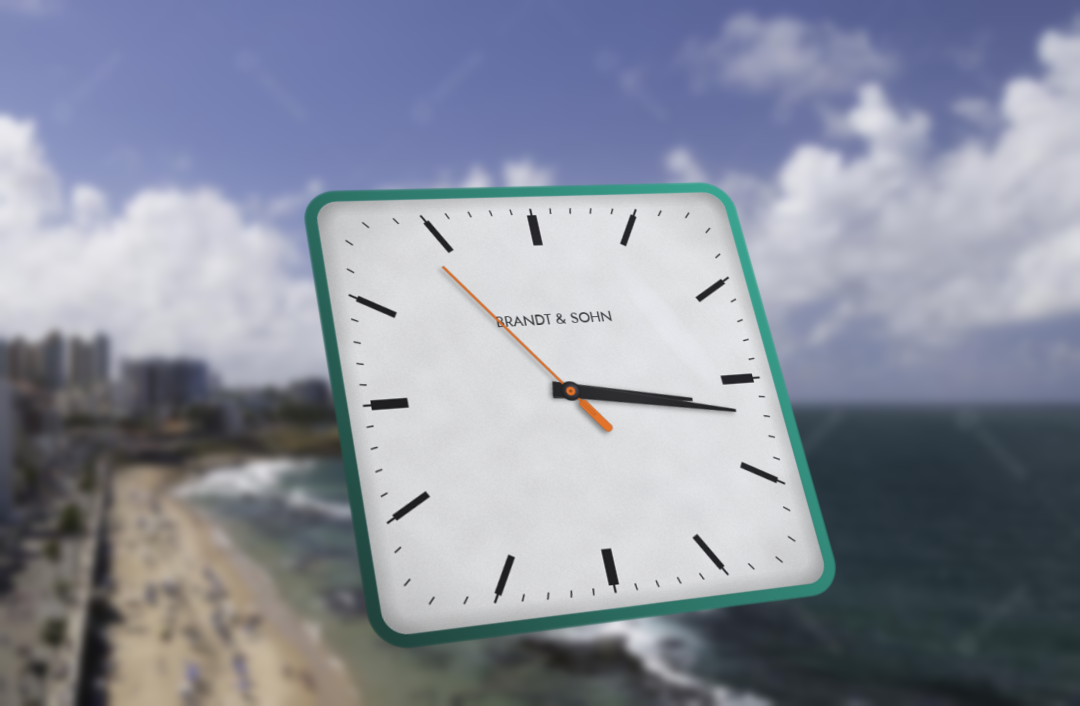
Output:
3.16.54
